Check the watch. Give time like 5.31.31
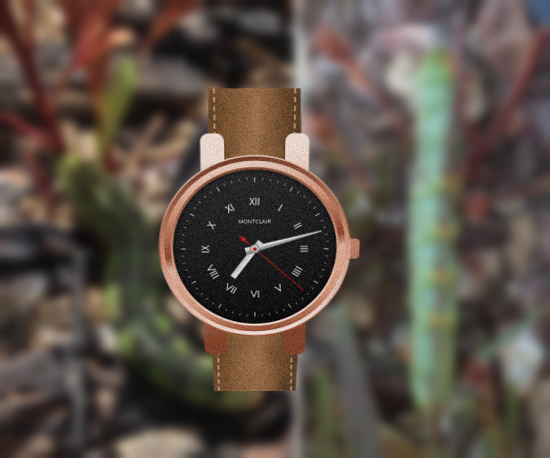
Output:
7.12.22
